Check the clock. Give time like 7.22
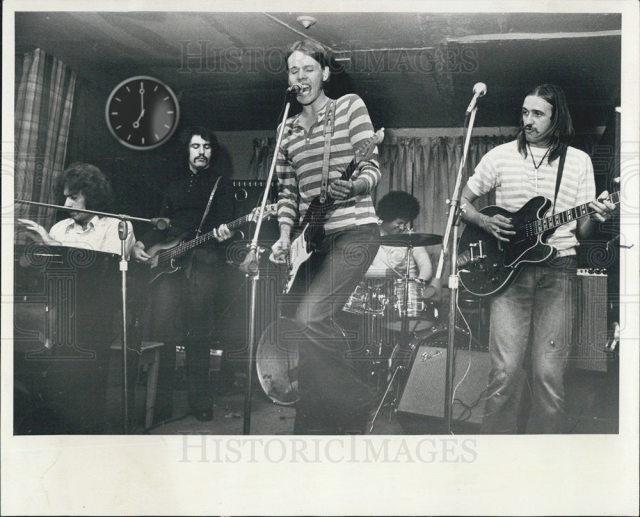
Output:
7.00
